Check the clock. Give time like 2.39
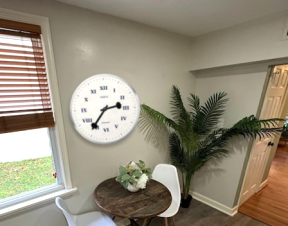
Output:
2.36
